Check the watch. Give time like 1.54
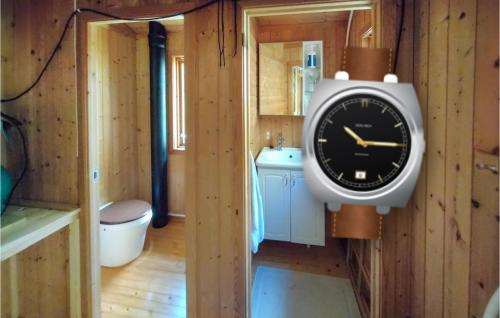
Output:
10.15
